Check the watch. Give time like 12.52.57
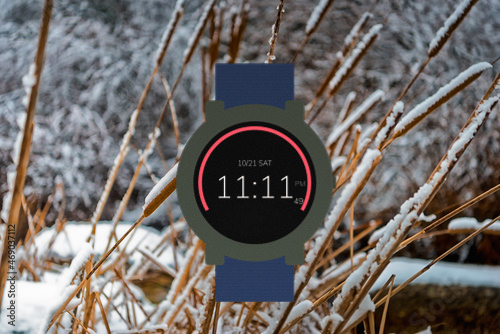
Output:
11.11.49
